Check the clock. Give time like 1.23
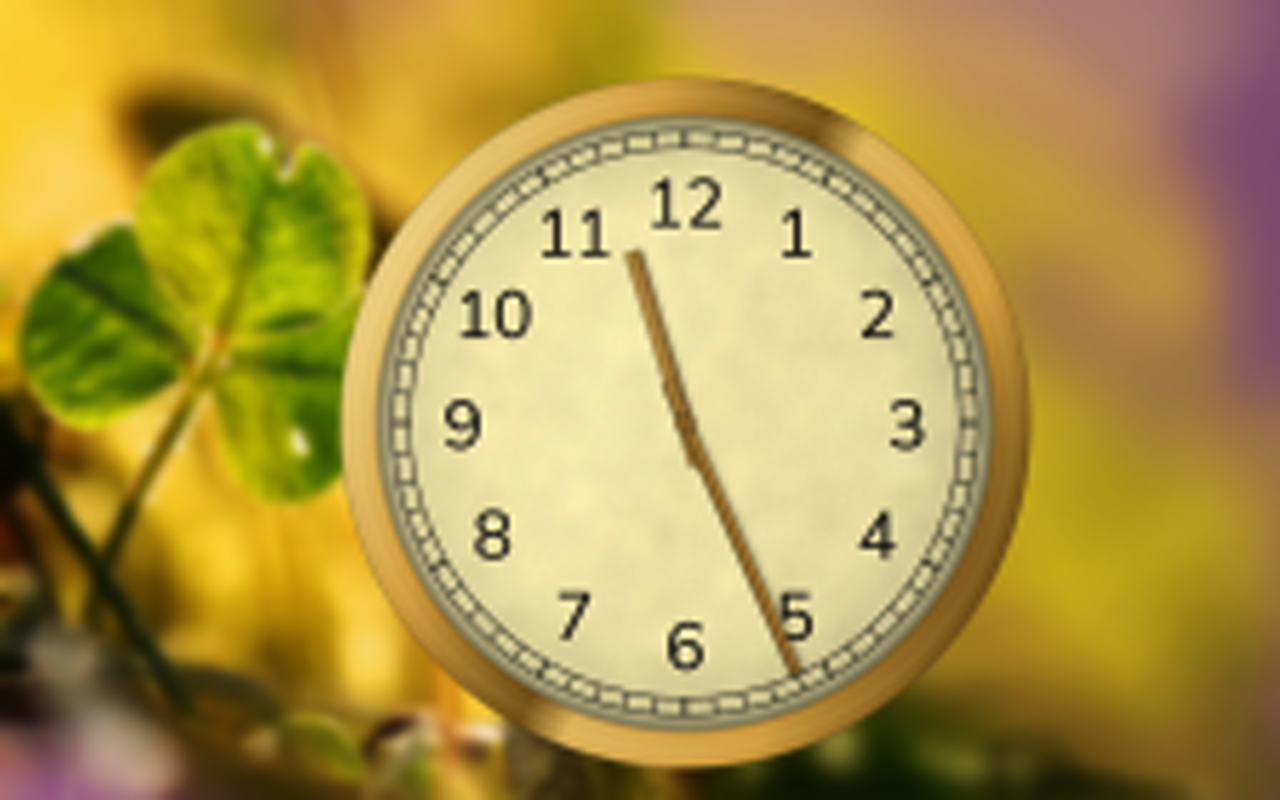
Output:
11.26
